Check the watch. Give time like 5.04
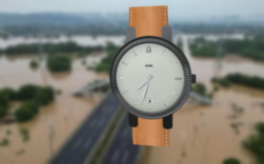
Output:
7.33
